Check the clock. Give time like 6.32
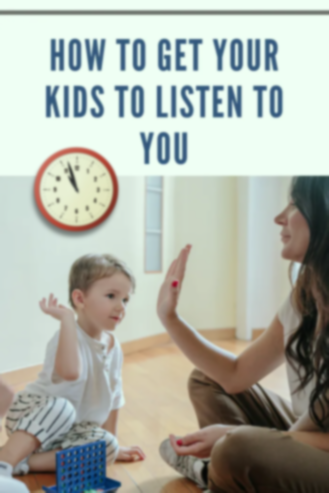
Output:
10.57
